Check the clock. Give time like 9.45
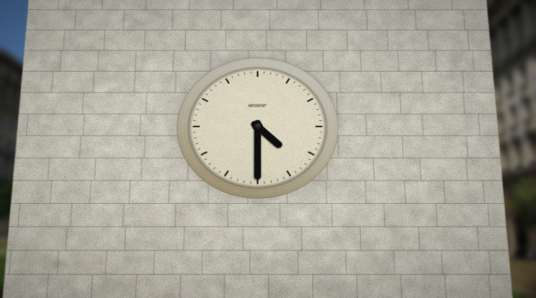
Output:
4.30
